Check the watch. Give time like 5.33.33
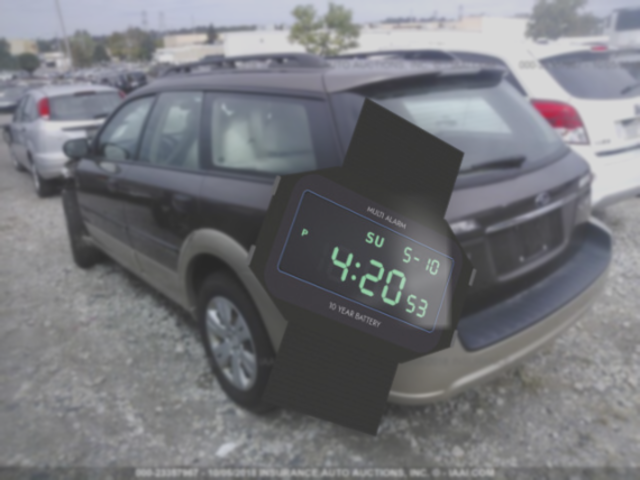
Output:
4.20.53
